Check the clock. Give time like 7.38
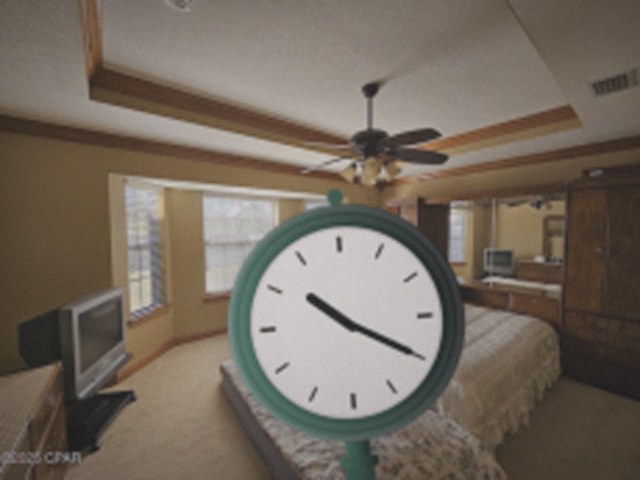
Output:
10.20
